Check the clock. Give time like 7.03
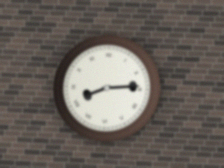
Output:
8.14
